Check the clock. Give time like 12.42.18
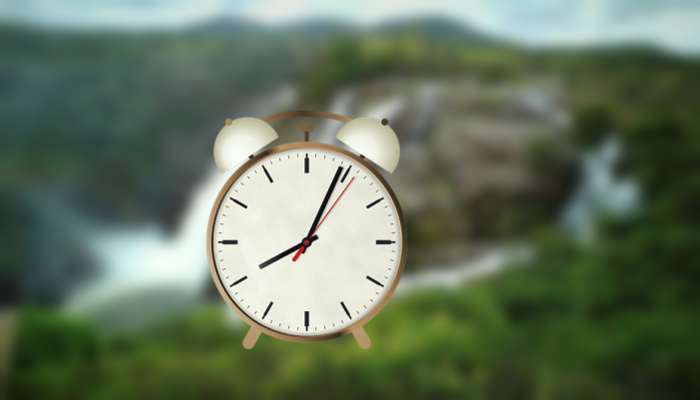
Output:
8.04.06
